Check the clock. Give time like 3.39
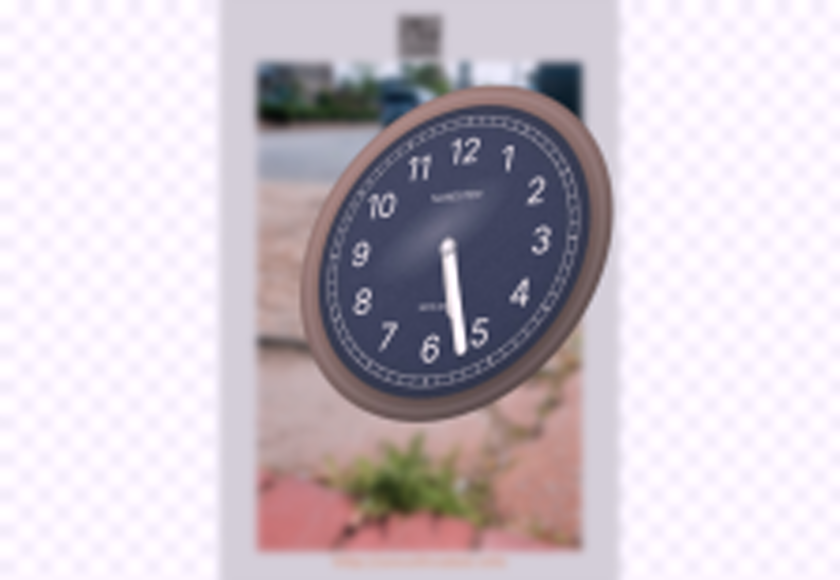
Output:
5.27
